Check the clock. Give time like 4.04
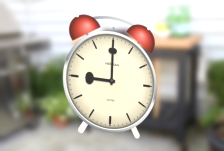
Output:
9.00
